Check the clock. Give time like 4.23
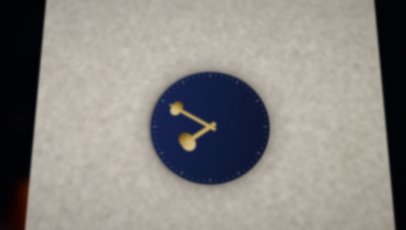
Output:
7.50
